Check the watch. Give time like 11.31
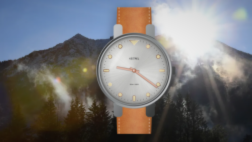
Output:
9.21
